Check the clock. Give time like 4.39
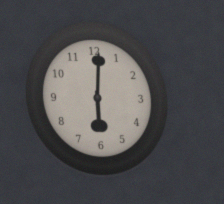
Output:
6.01
